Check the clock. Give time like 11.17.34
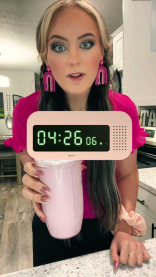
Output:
4.26.06
